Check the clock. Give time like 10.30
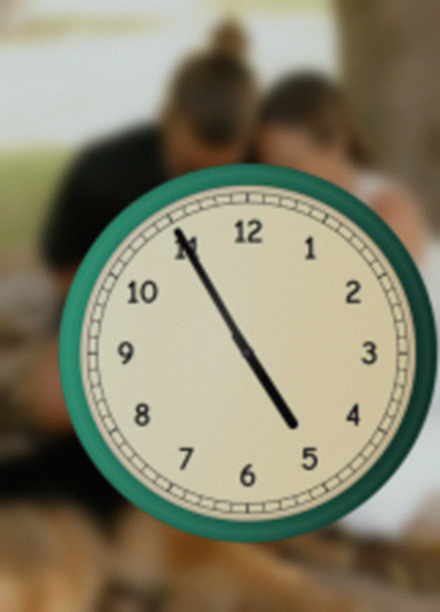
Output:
4.55
